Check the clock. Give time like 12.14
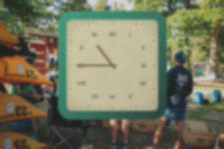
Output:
10.45
